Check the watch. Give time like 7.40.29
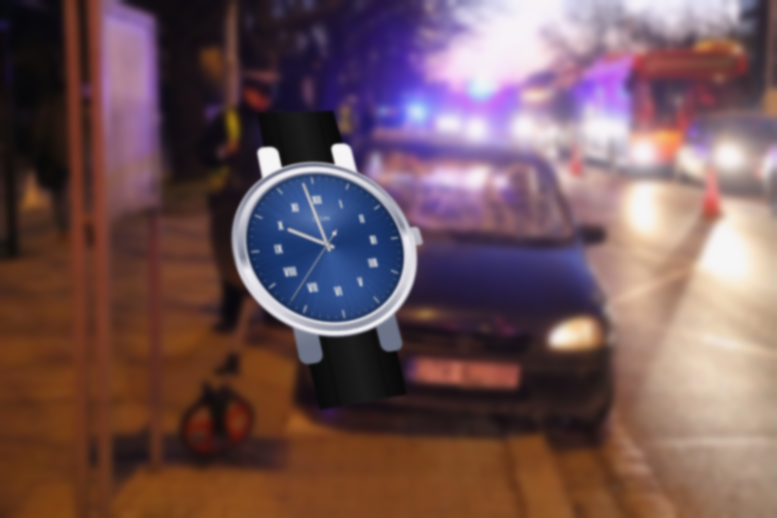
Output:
9.58.37
